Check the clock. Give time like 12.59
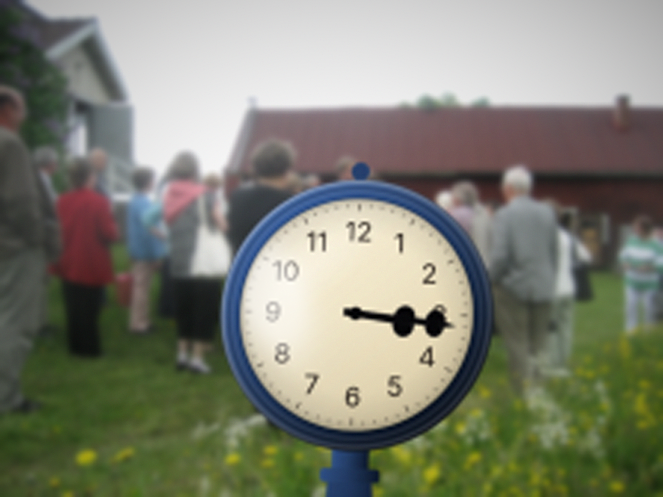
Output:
3.16
